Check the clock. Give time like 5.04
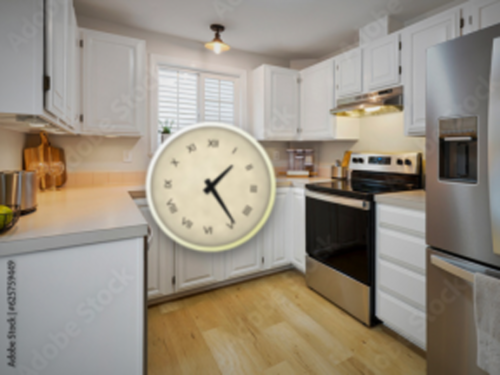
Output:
1.24
